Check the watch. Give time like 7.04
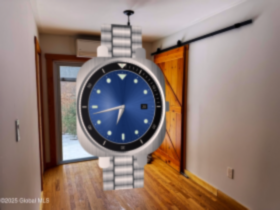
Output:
6.43
